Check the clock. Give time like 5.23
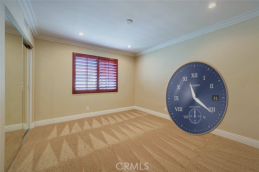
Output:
11.21
